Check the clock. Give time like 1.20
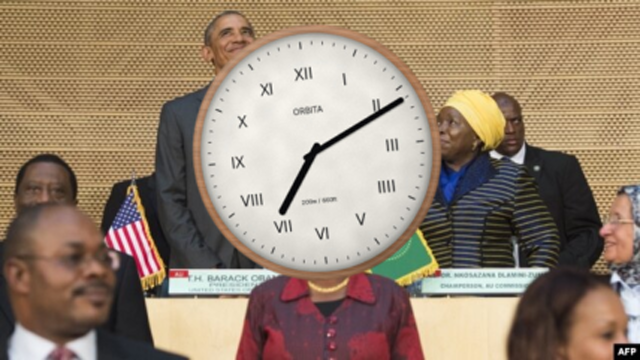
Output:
7.11
